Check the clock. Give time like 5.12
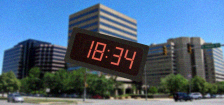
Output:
18.34
